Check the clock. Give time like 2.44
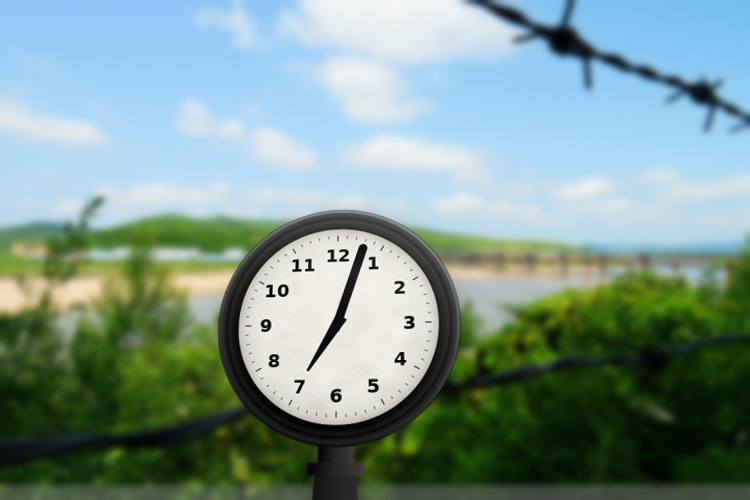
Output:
7.03
